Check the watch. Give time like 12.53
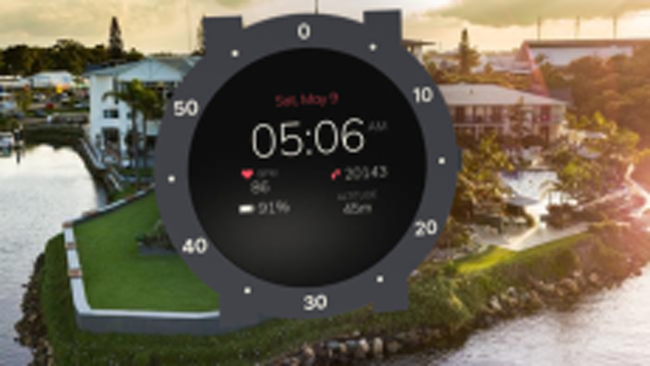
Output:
5.06
